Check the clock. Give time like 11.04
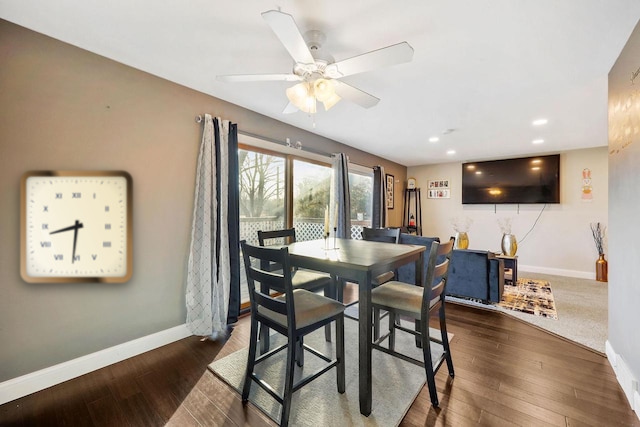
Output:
8.31
